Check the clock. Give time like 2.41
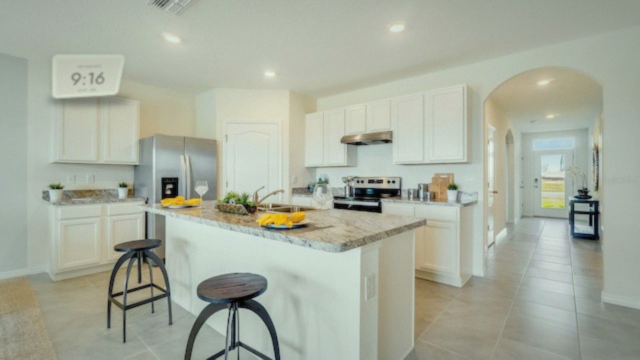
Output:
9.16
